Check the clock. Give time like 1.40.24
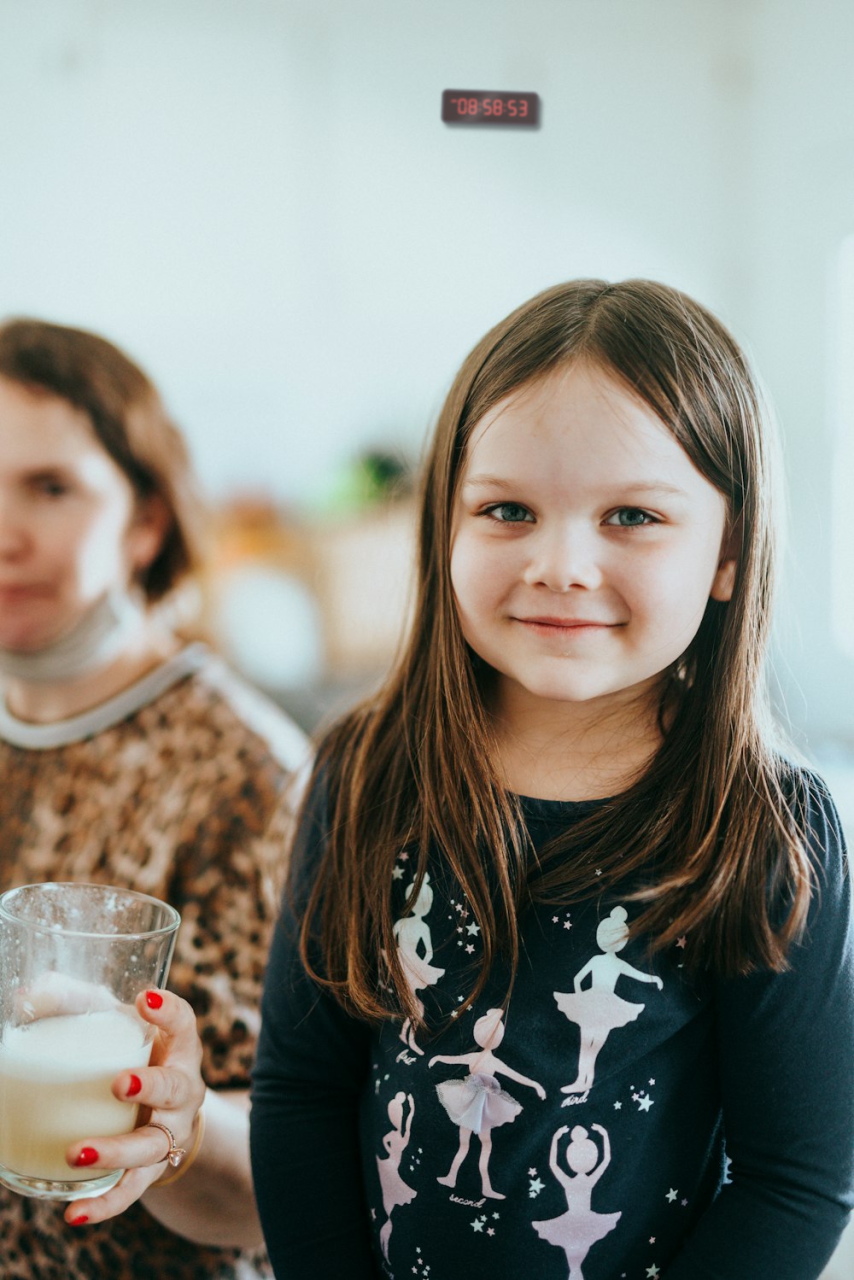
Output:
8.58.53
